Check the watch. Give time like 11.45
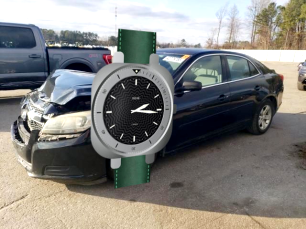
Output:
2.16
